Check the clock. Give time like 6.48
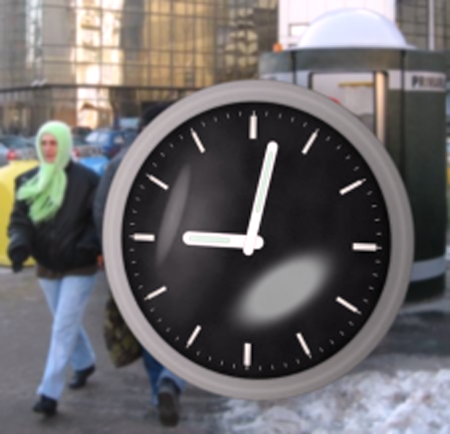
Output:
9.02
